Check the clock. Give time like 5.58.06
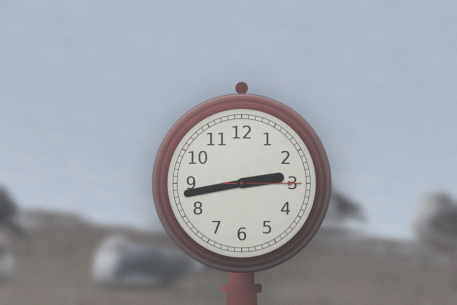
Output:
2.43.15
